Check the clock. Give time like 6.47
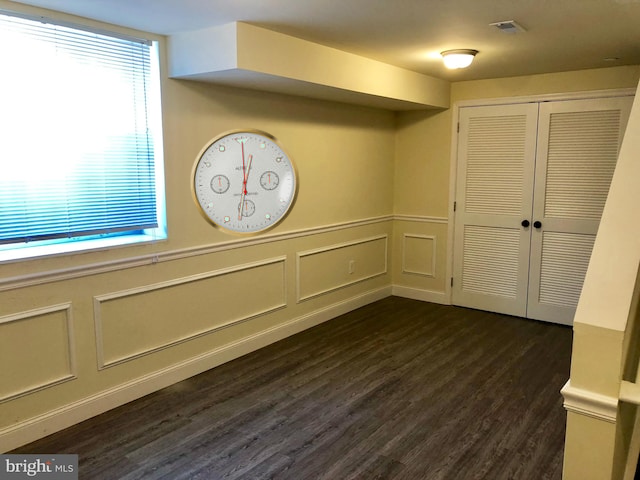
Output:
12.32
